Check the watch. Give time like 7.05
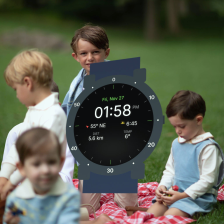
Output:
1.58
